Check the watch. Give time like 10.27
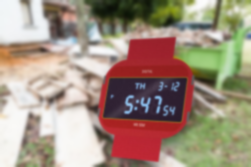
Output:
5.47
